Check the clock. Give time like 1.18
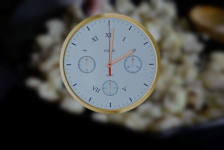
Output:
2.01
